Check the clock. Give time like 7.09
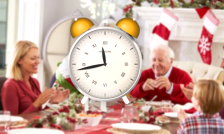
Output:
11.43
